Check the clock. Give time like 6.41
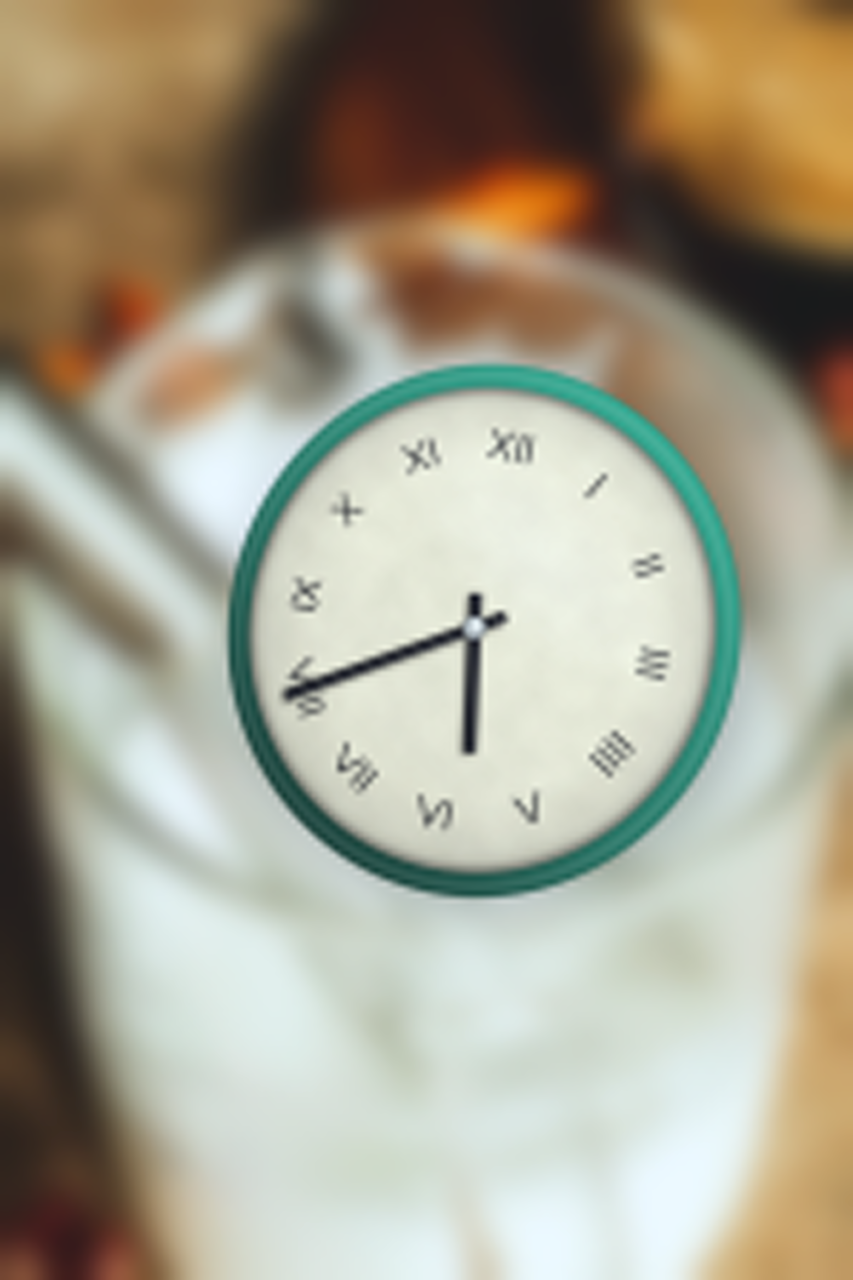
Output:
5.40
